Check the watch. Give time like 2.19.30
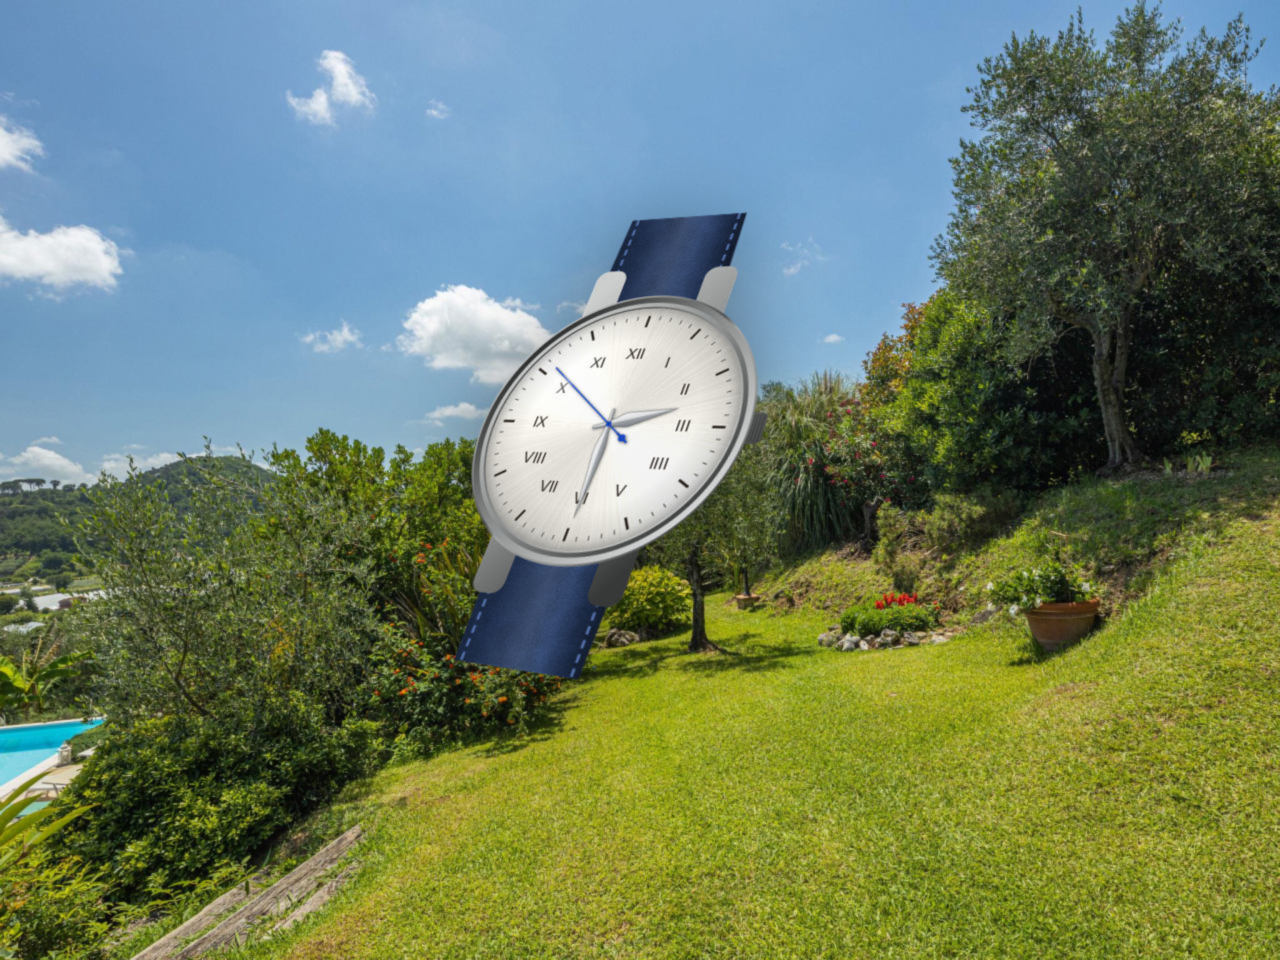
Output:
2.29.51
